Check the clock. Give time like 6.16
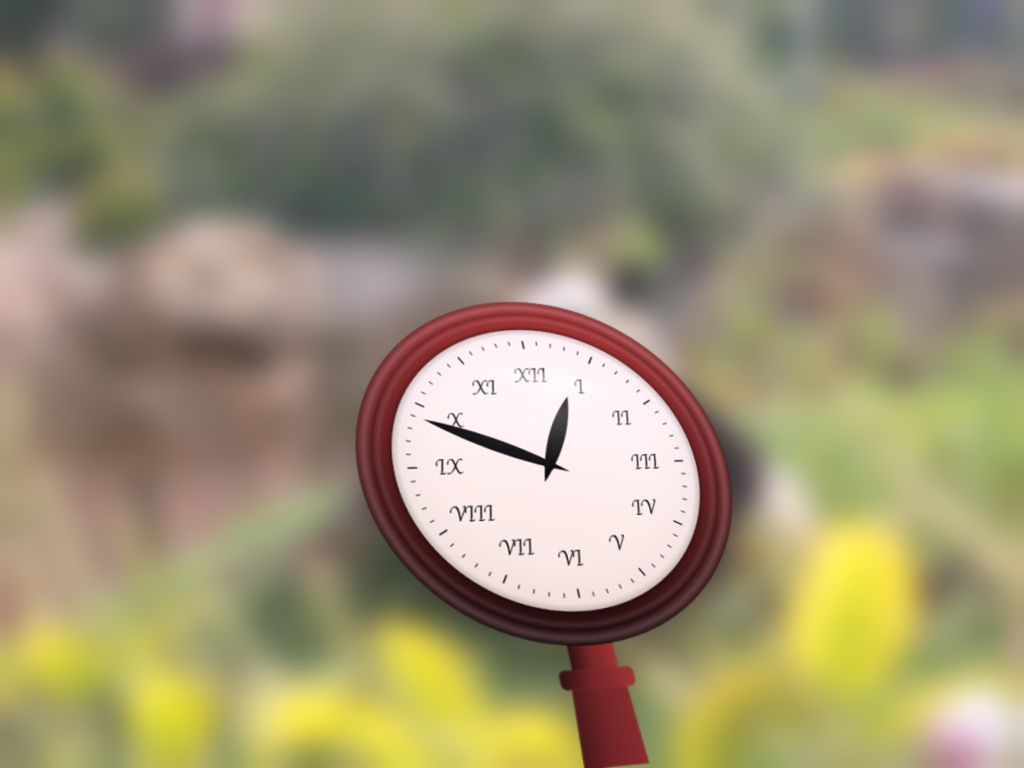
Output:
12.49
